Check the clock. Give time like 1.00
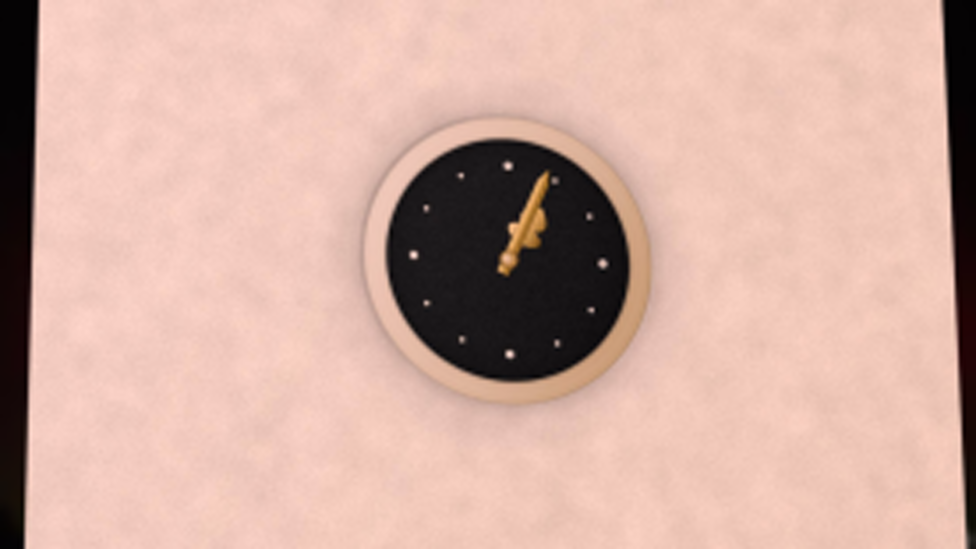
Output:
1.04
